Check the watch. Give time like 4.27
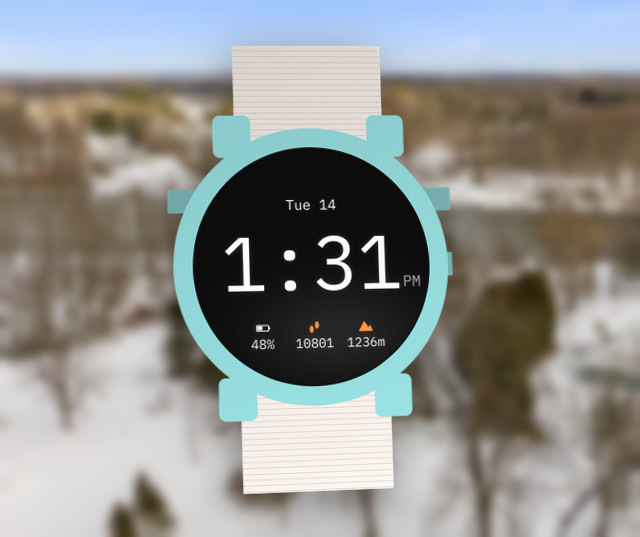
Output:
1.31
